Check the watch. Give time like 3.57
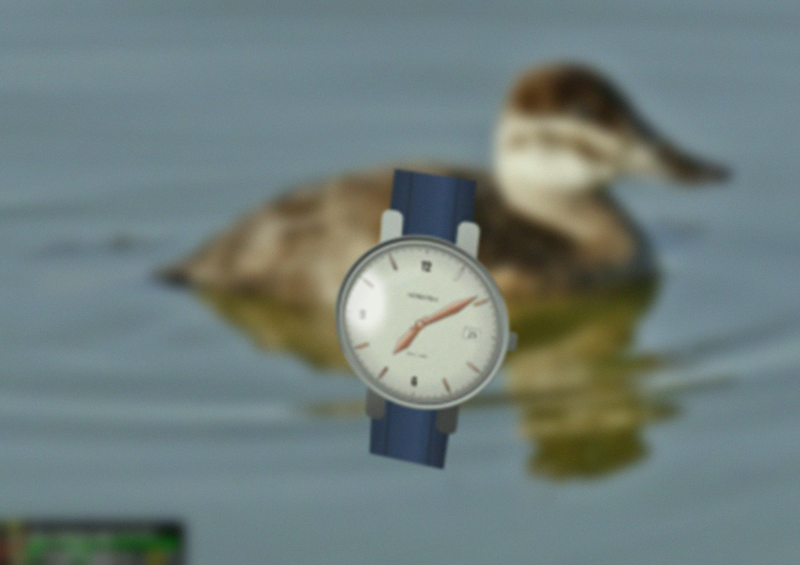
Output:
7.09
